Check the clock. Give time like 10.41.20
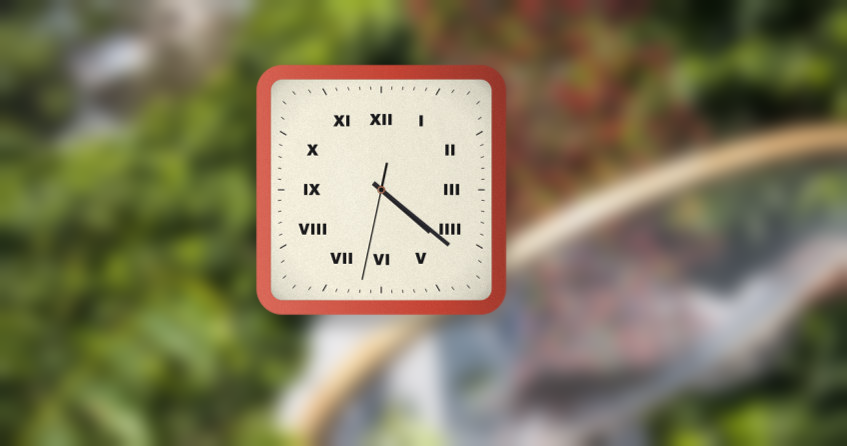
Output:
4.21.32
